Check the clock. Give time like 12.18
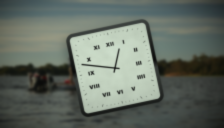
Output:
12.48
